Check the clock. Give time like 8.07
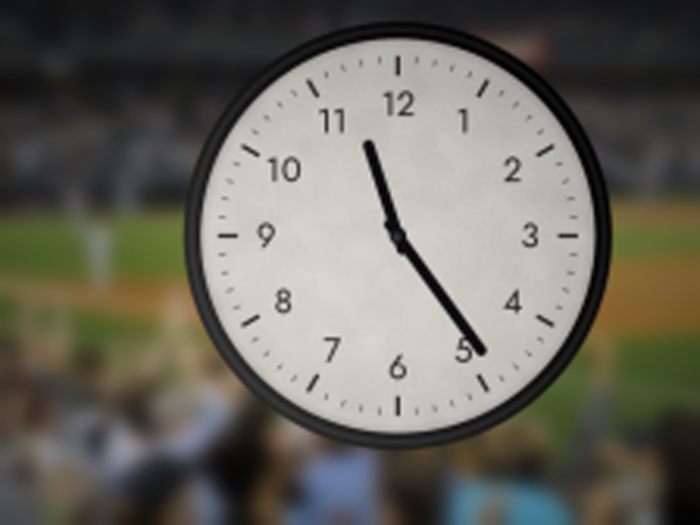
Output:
11.24
